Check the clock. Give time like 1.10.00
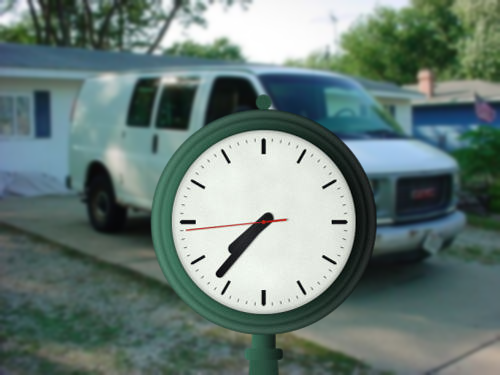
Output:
7.36.44
